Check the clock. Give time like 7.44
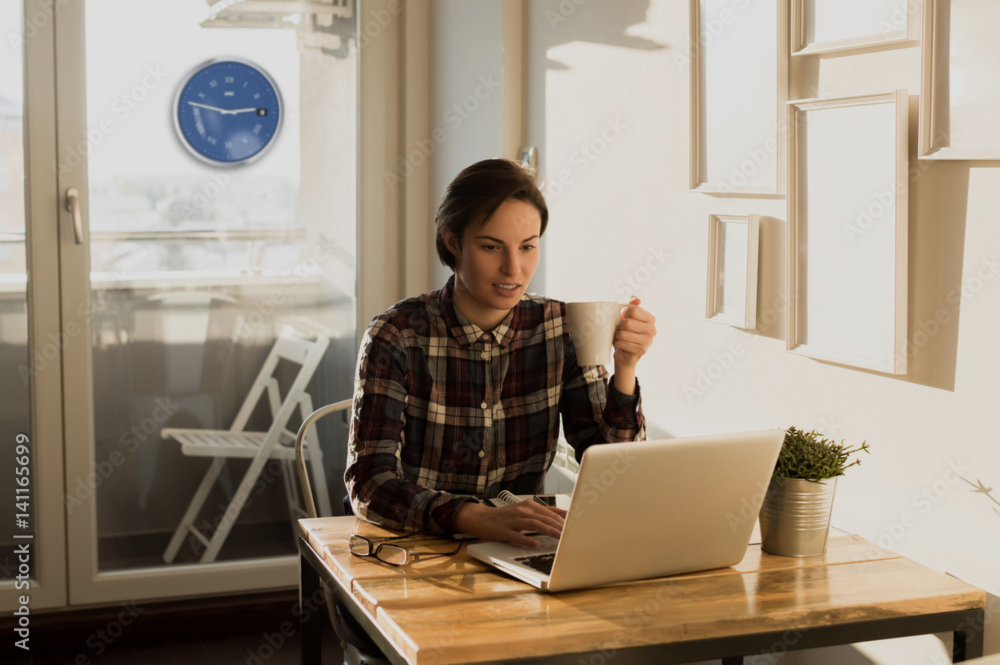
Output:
2.47
